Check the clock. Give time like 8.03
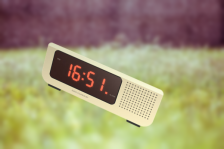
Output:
16.51
